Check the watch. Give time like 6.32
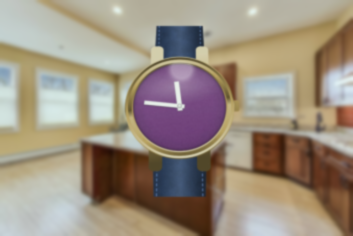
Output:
11.46
